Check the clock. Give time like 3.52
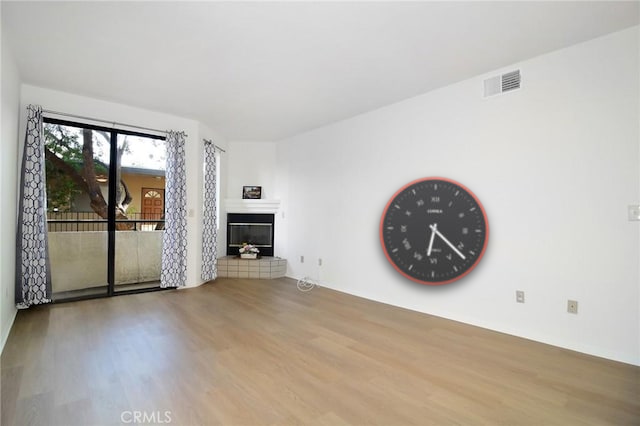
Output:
6.22
